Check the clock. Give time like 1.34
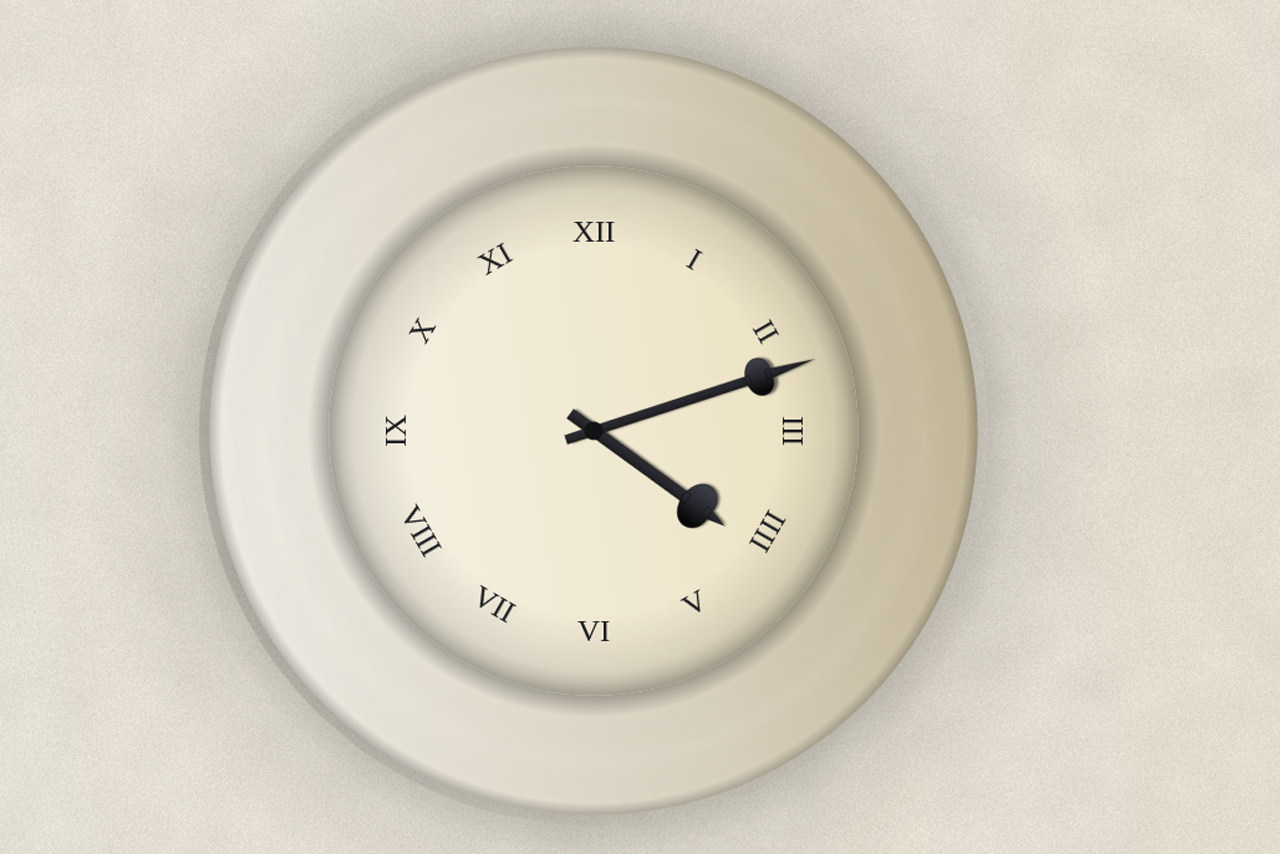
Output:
4.12
